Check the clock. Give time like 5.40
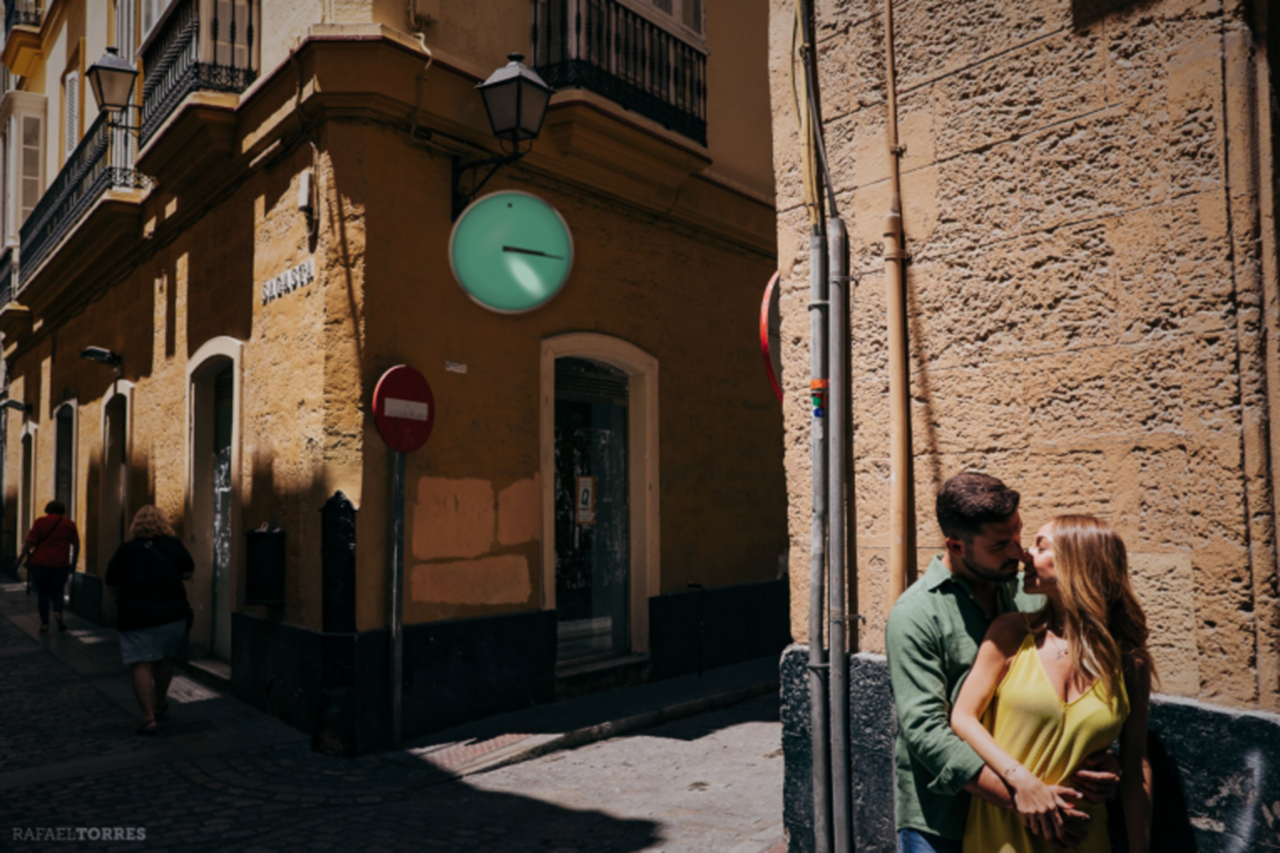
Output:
3.17
